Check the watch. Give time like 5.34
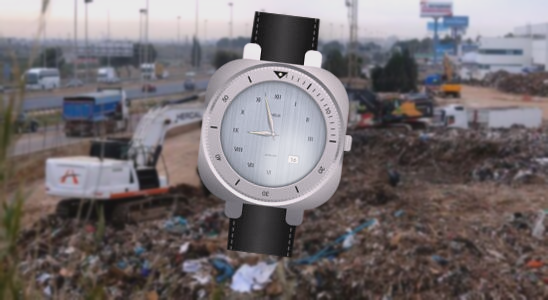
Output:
8.57
